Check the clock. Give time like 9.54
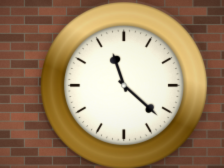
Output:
11.22
